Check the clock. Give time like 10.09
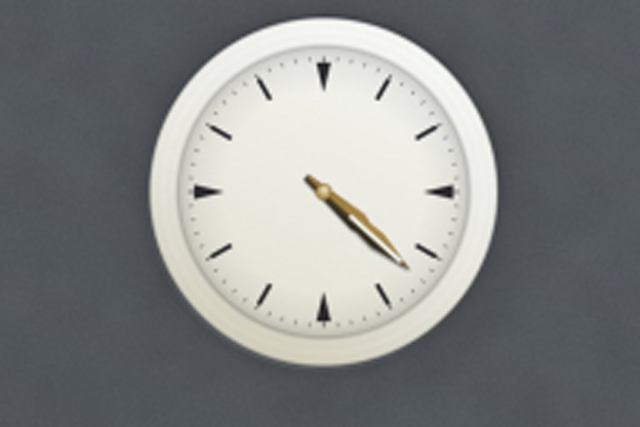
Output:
4.22
